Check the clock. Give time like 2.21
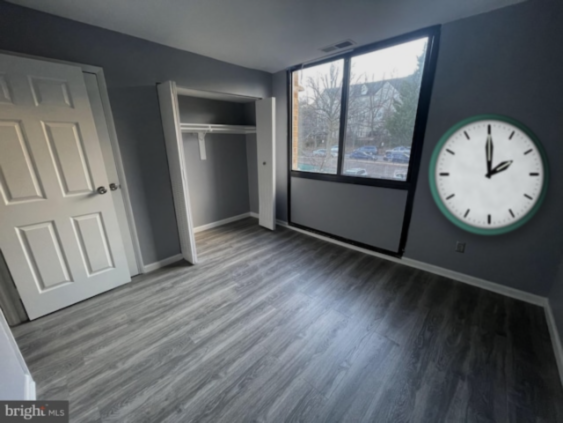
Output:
2.00
